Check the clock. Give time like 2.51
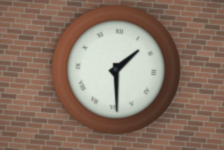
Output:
1.29
